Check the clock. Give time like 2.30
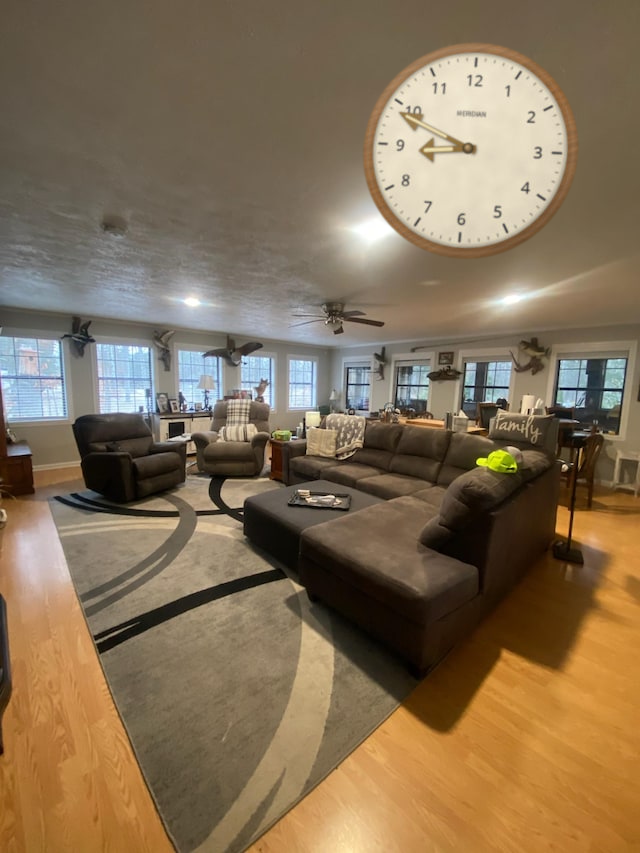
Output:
8.49
